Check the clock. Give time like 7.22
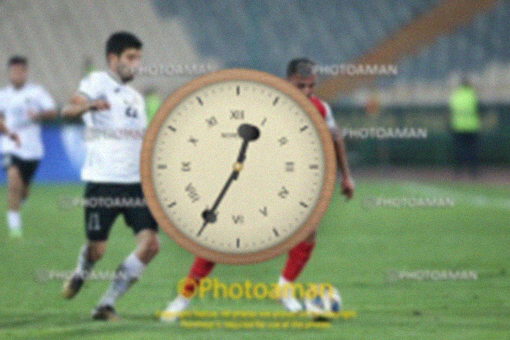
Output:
12.35
